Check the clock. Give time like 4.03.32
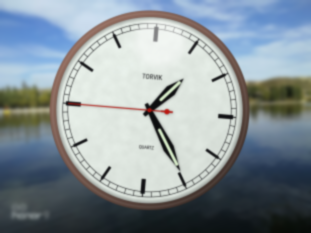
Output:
1.24.45
